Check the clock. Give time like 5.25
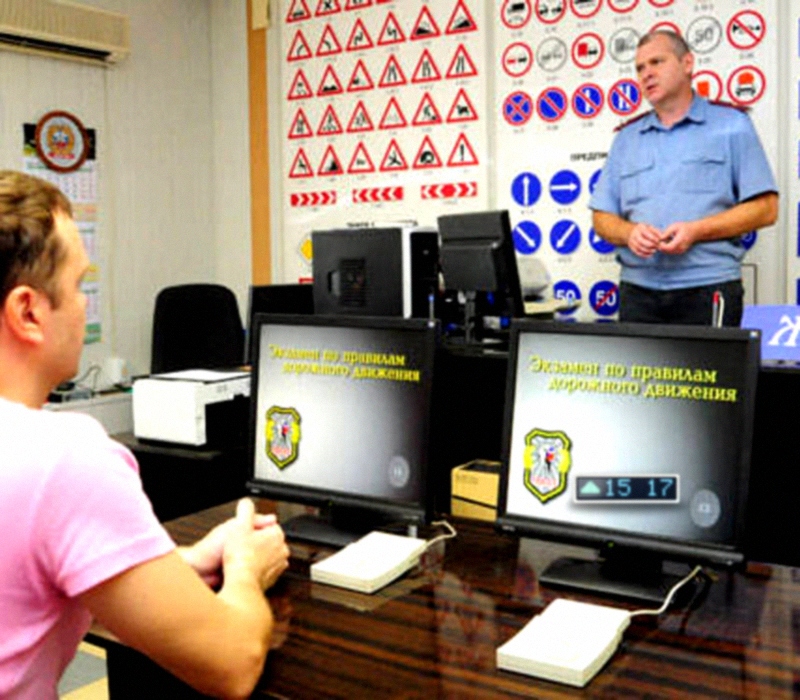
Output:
15.17
